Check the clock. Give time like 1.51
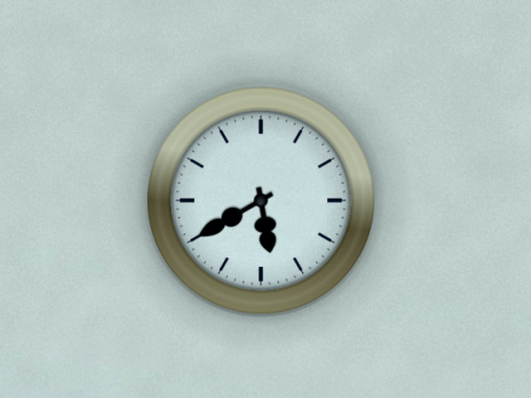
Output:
5.40
